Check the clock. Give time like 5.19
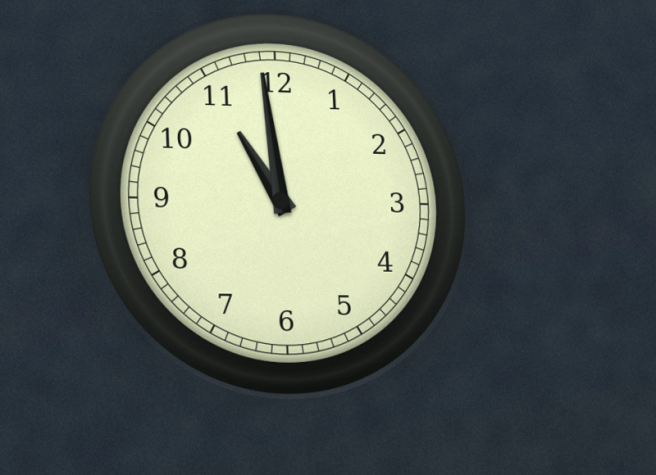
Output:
10.59
